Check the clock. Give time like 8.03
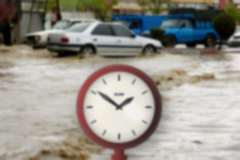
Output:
1.51
